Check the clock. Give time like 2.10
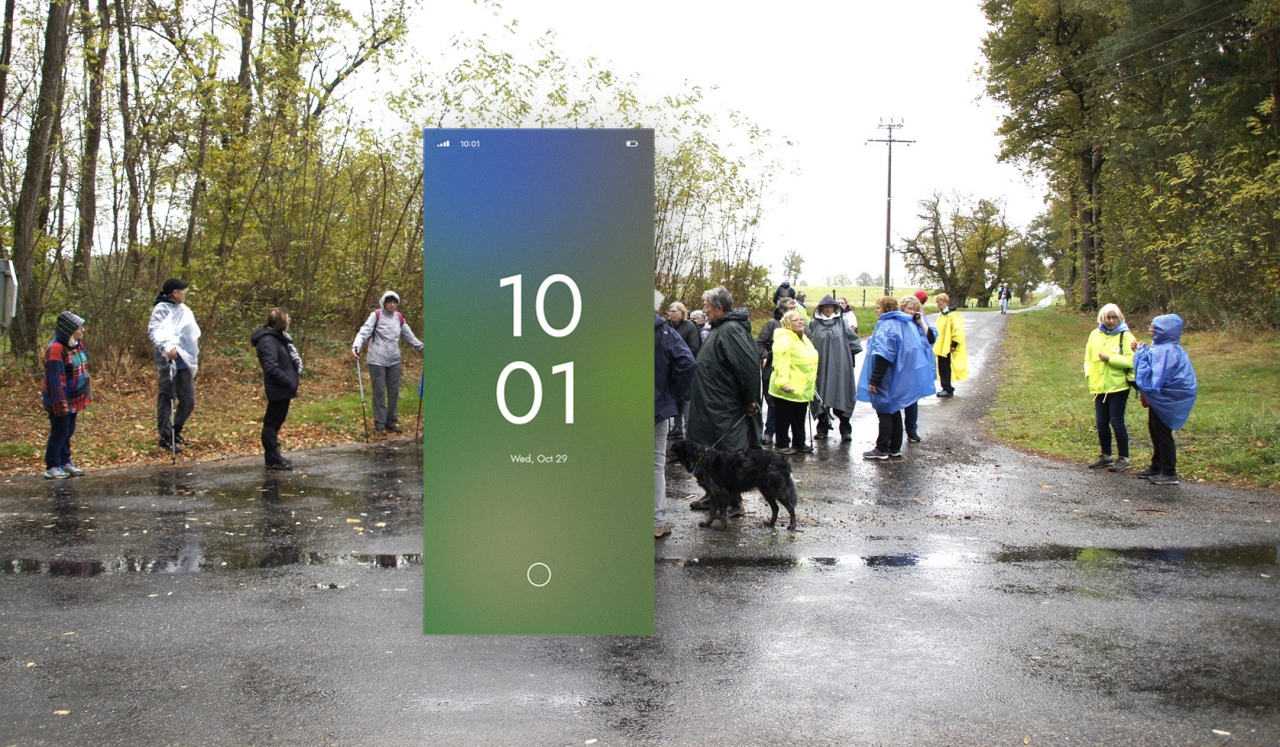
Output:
10.01
